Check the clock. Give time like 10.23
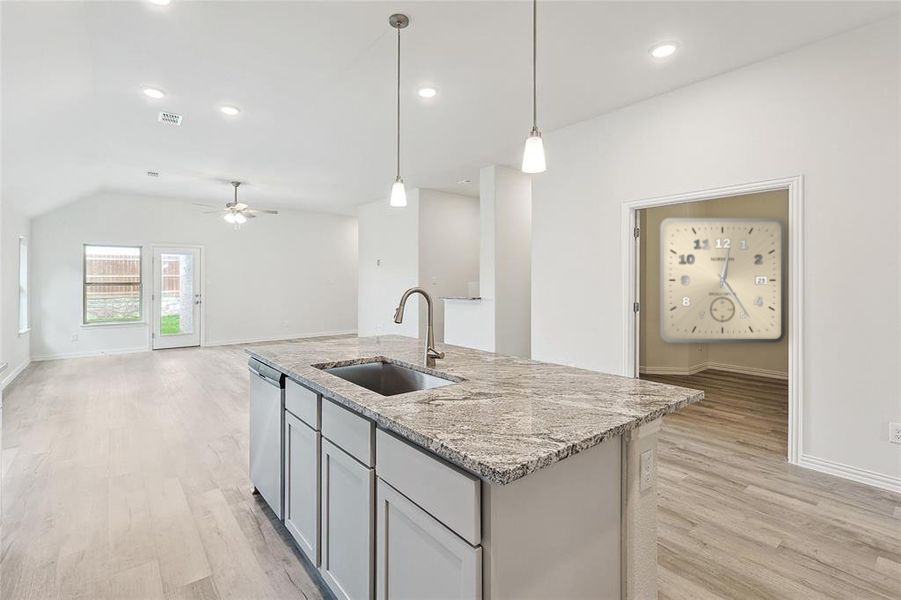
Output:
12.24
